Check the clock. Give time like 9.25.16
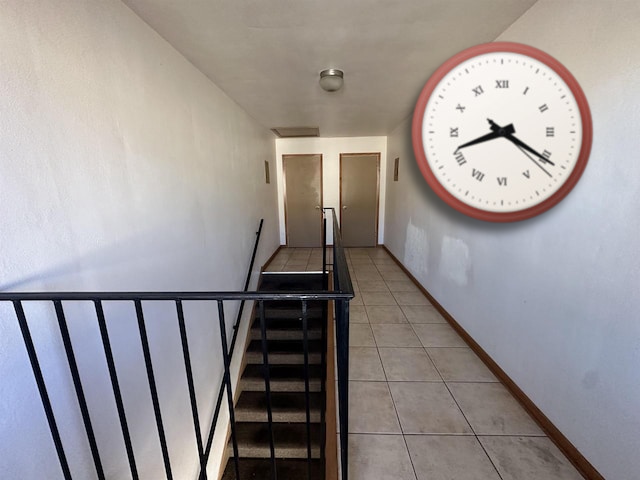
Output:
8.20.22
